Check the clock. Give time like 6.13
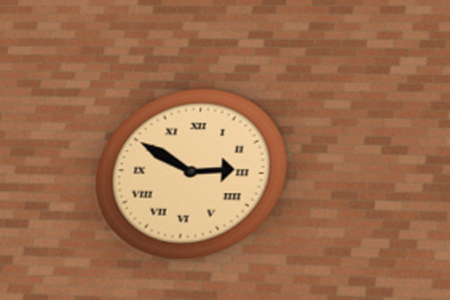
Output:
2.50
